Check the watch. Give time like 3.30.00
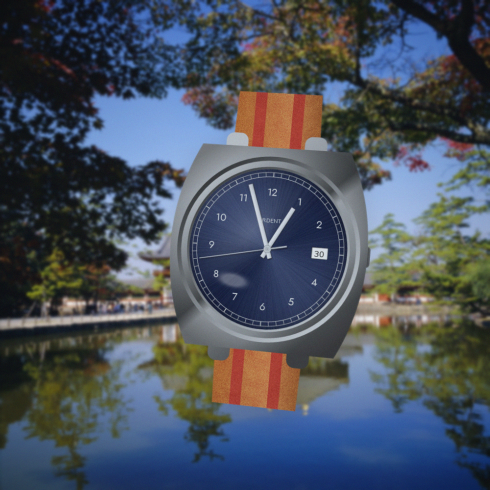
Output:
12.56.43
